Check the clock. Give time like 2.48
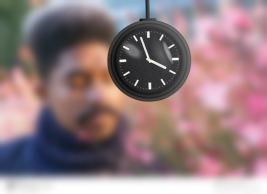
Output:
3.57
